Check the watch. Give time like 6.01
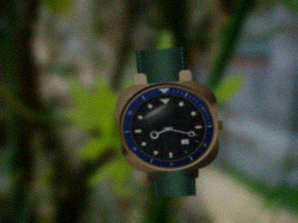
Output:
8.18
